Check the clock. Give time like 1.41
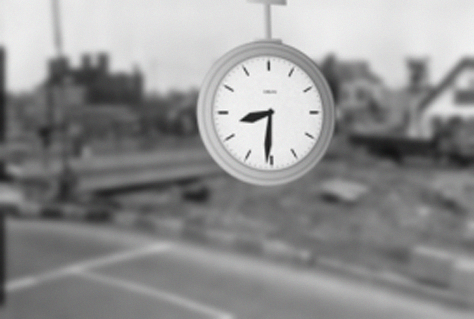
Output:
8.31
